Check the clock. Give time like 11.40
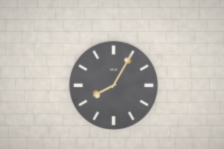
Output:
8.05
